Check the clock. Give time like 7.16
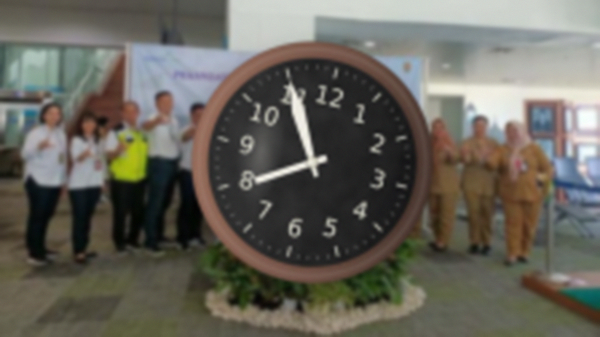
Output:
7.55
